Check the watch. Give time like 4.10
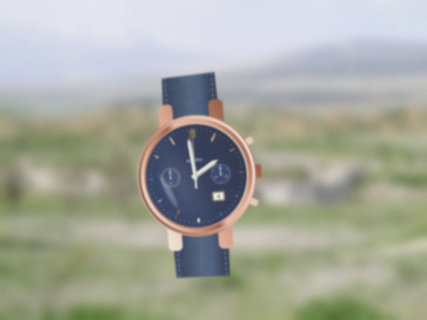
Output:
1.59
